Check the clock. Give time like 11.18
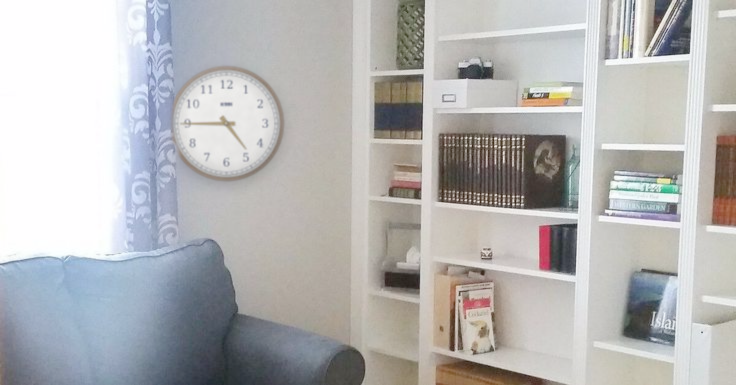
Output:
4.45
